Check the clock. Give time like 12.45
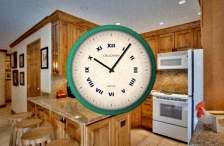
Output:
10.06
